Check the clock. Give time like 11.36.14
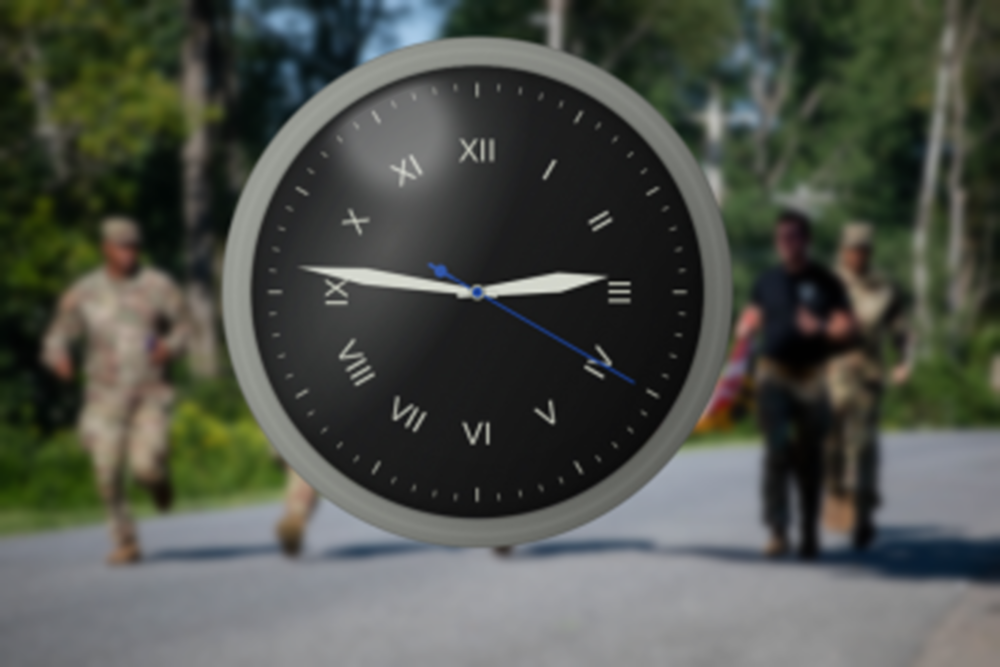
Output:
2.46.20
